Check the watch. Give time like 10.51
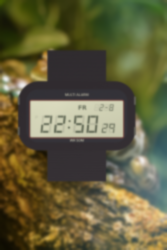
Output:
22.50
